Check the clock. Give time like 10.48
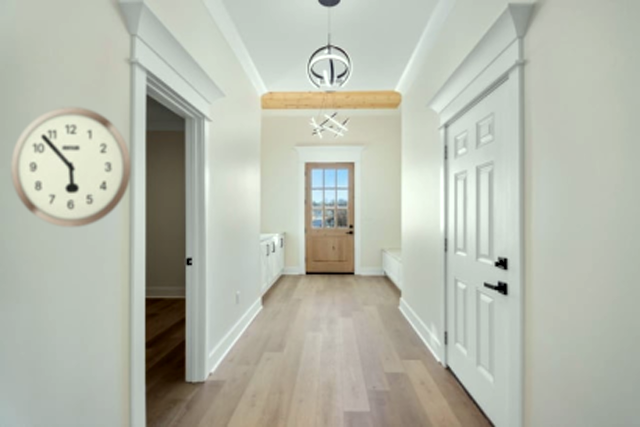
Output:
5.53
